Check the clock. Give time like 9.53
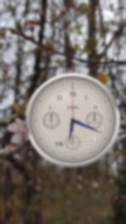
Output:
6.19
